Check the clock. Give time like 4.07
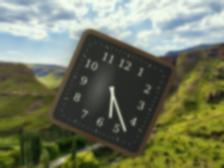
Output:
5.23
